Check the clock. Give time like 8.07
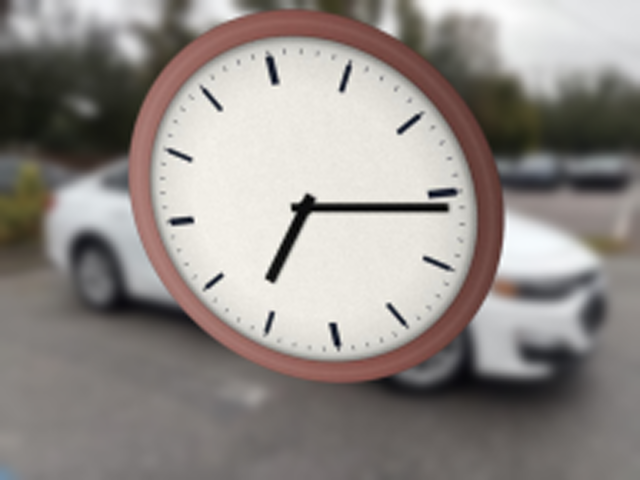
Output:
7.16
